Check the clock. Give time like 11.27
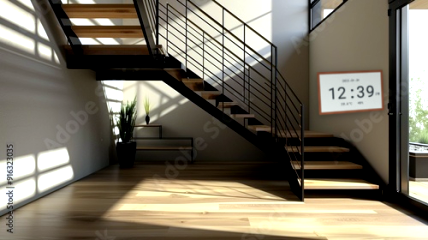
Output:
12.39
